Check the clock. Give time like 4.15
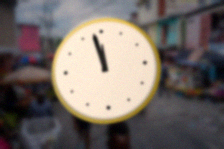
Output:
11.58
